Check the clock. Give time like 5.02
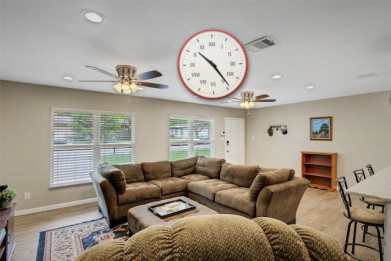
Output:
10.24
